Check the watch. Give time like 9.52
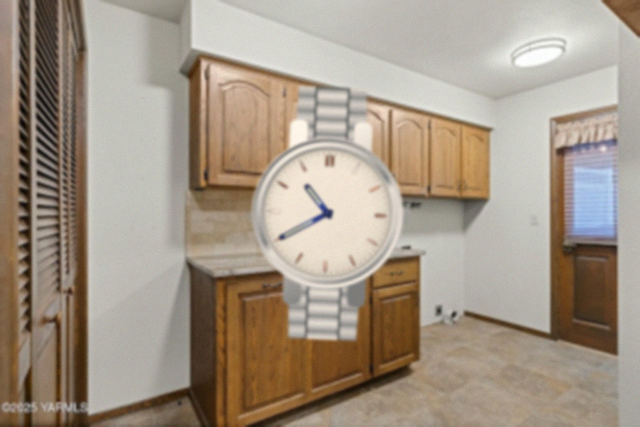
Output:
10.40
